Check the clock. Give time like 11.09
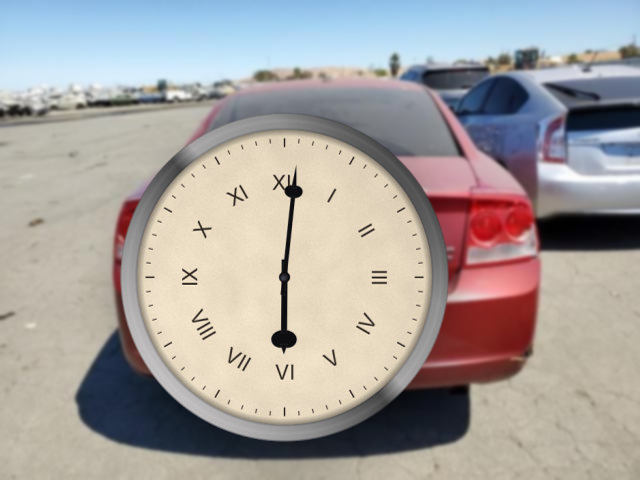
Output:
6.01
